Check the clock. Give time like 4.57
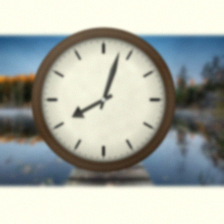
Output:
8.03
